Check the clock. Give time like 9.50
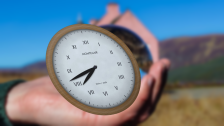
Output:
7.42
